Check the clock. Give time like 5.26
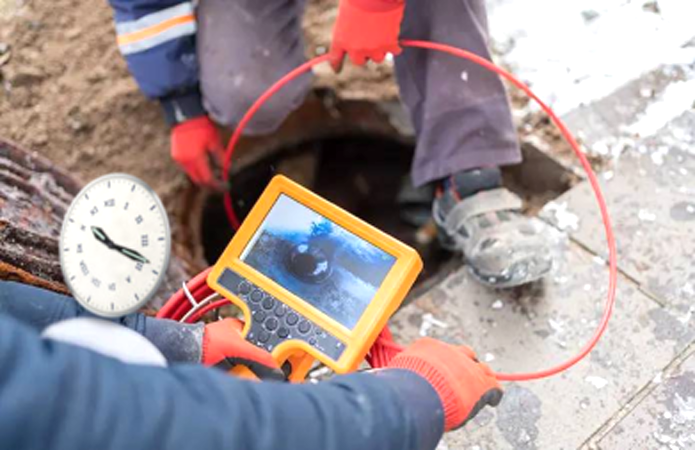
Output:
10.19
